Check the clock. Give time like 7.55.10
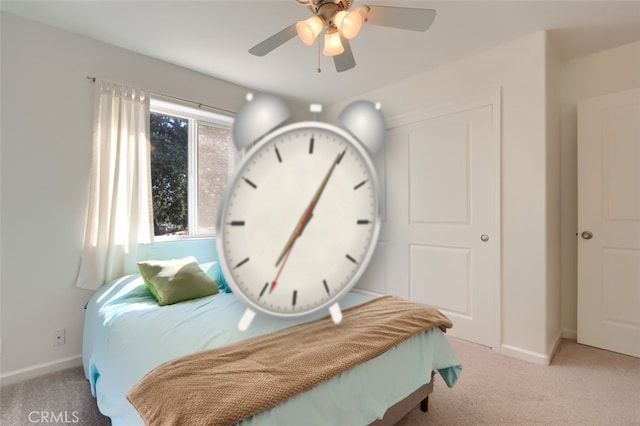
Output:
7.04.34
